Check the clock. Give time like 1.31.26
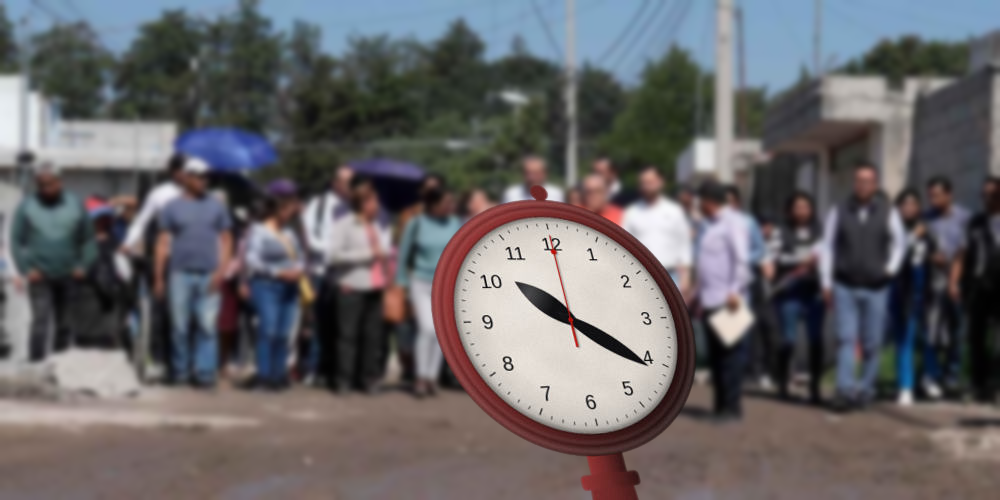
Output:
10.21.00
